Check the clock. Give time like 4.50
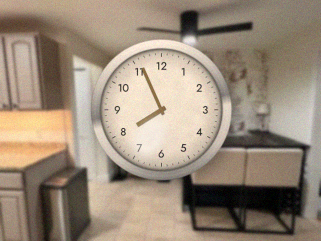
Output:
7.56
